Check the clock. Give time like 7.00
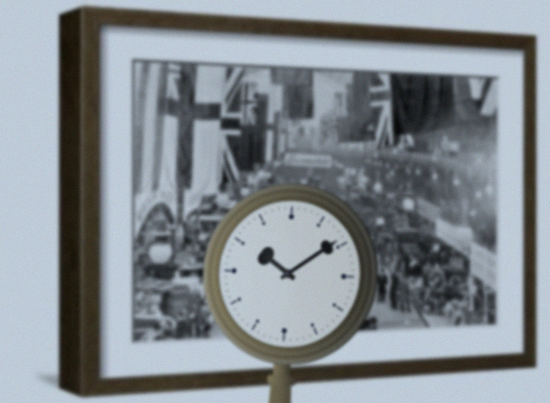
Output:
10.09
